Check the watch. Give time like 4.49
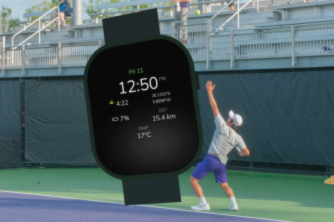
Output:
12.50
